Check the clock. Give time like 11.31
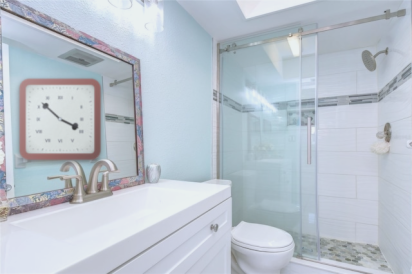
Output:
3.52
